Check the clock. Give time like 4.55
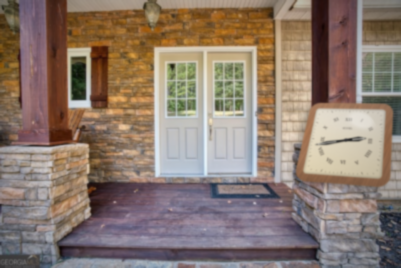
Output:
2.43
